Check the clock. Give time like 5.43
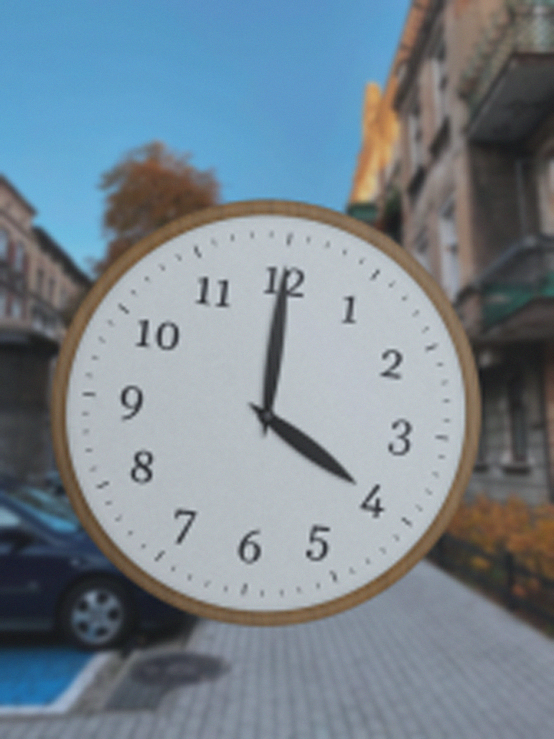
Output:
4.00
